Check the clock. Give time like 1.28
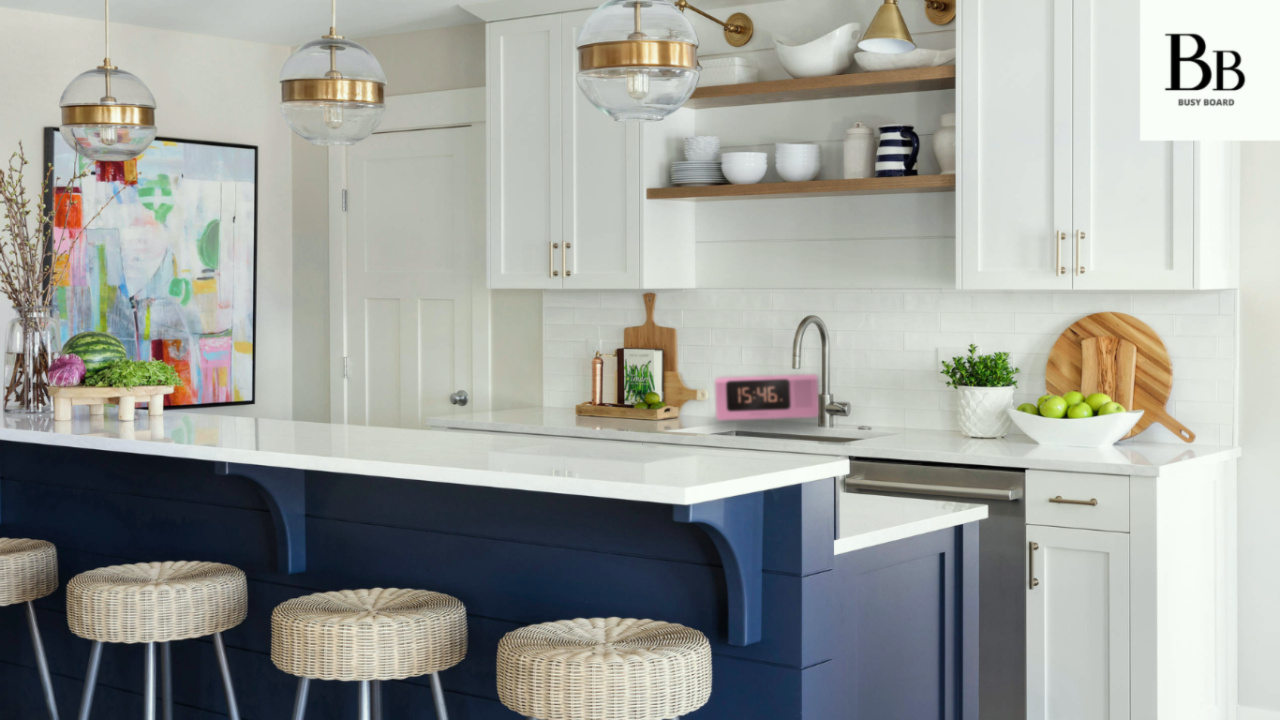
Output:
15.46
